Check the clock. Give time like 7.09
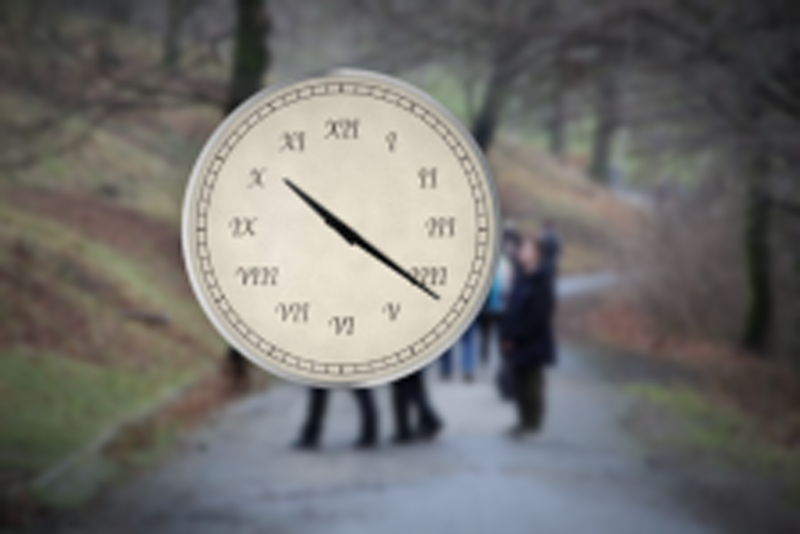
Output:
10.21
